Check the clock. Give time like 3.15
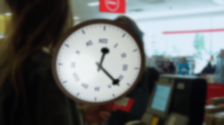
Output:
12.22
